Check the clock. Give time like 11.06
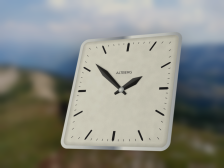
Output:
1.52
